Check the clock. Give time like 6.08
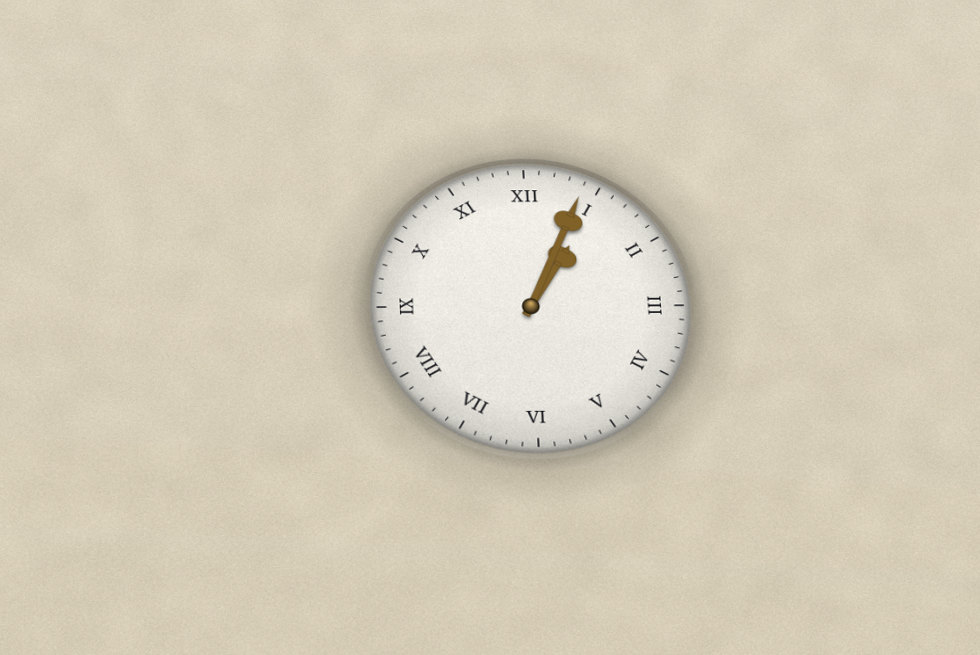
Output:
1.04
